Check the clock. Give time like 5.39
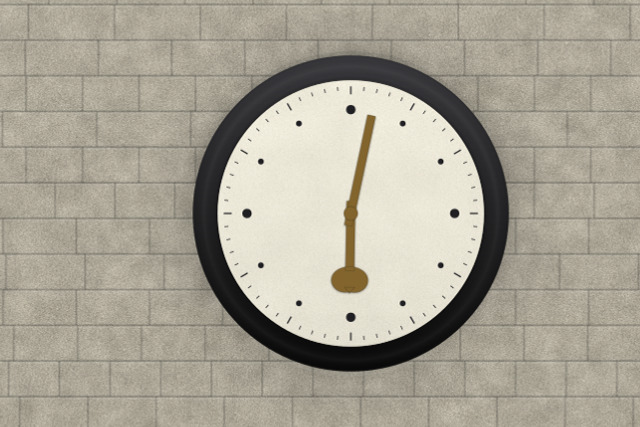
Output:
6.02
